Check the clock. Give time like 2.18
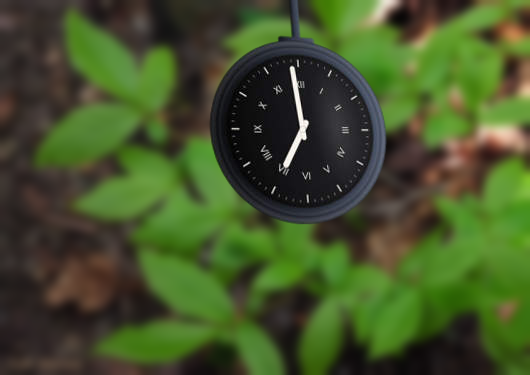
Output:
6.59
